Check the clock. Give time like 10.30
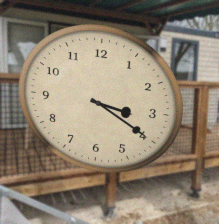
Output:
3.20
